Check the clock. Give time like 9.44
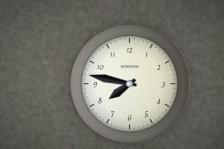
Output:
7.47
